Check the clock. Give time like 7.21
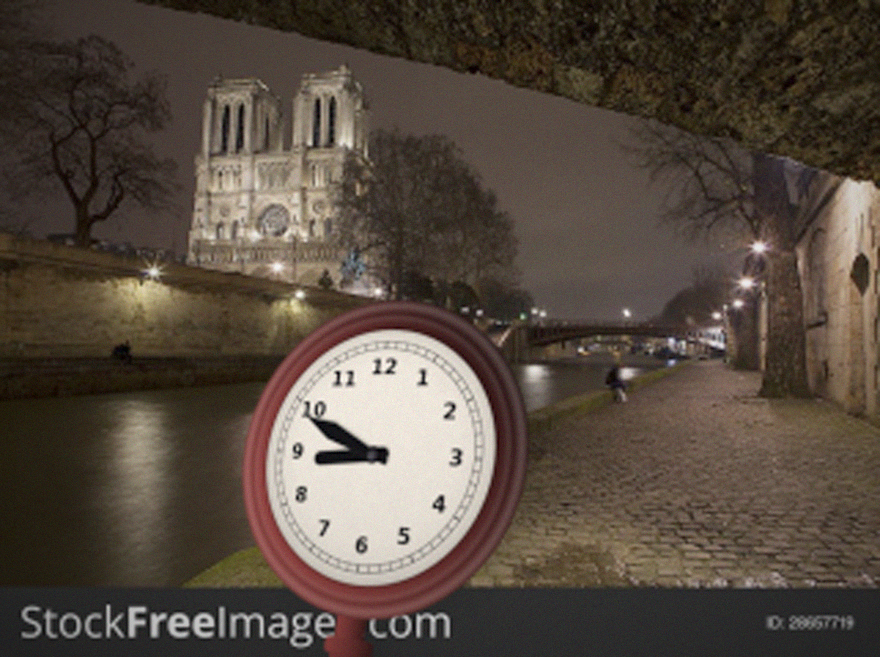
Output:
8.49
